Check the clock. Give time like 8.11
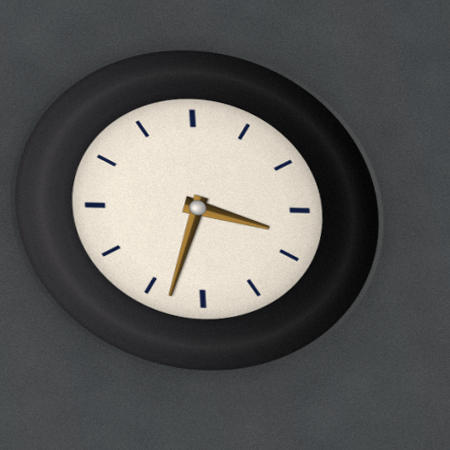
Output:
3.33
